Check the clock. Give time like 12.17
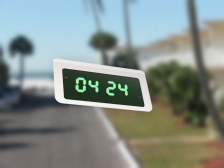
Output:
4.24
